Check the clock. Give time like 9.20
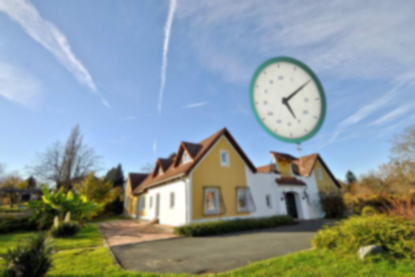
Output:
5.10
